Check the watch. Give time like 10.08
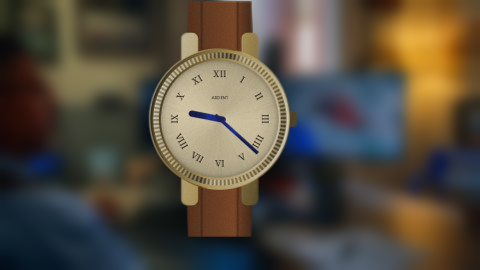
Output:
9.22
